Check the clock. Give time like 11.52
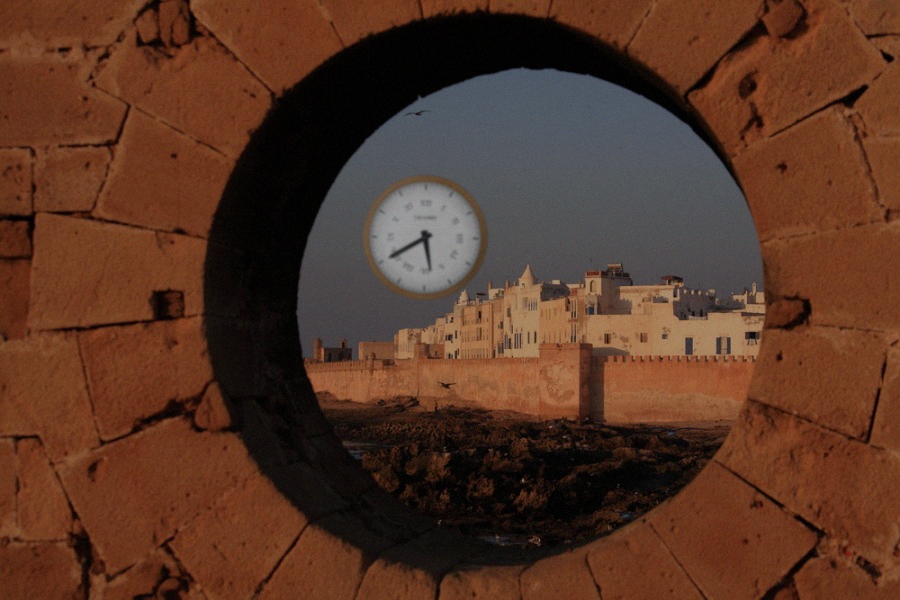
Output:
5.40
